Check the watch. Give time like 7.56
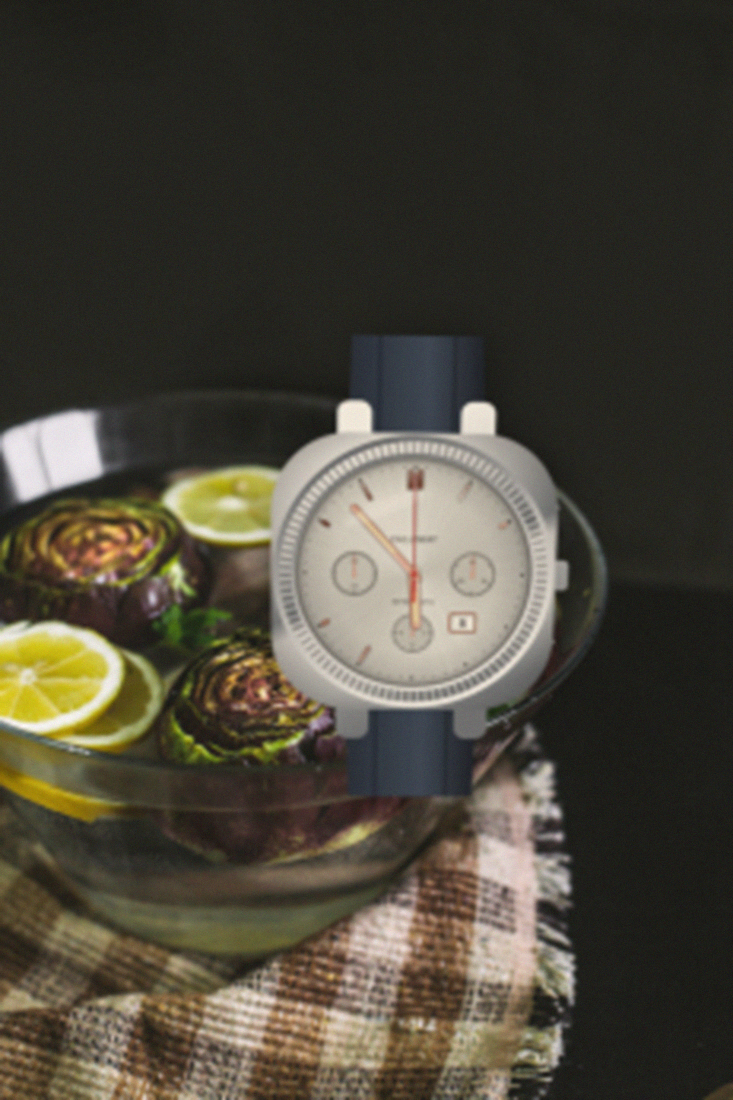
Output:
5.53
